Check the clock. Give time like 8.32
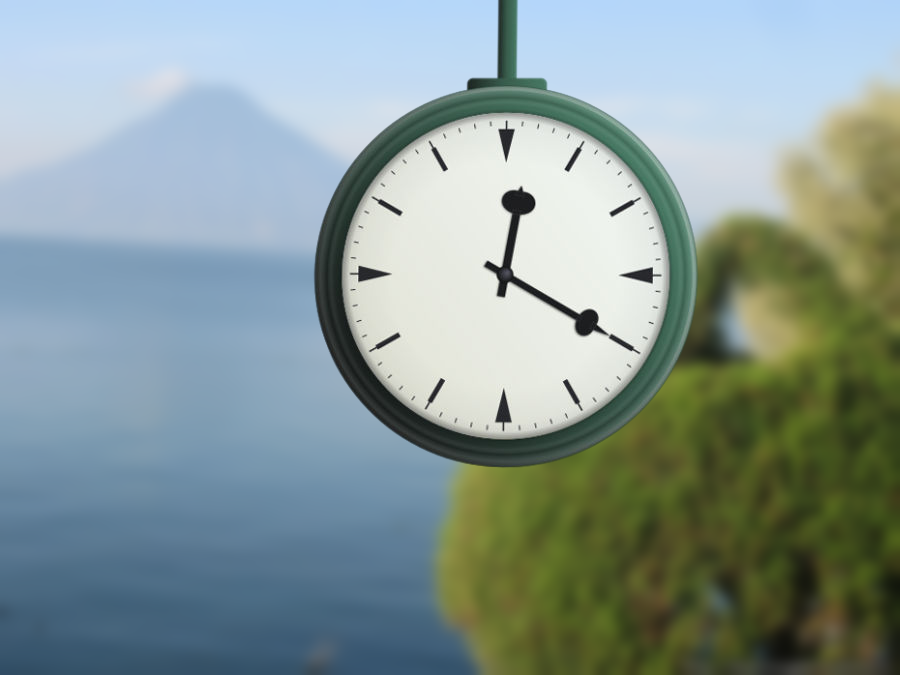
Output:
12.20
